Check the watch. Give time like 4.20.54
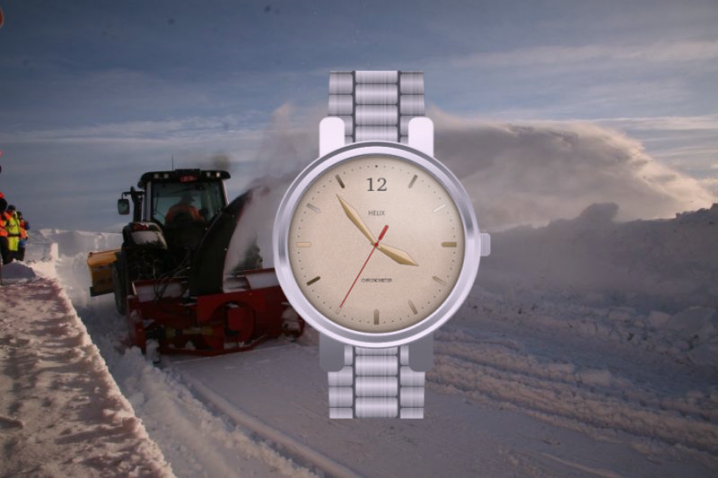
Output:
3.53.35
